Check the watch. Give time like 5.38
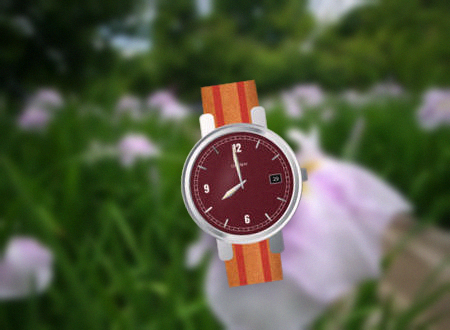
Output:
7.59
